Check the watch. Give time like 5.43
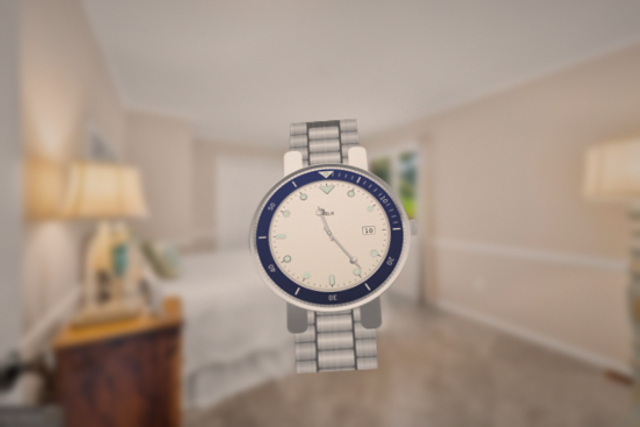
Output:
11.24
